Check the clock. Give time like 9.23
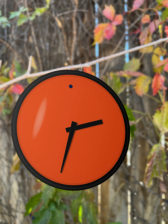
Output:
2.33
